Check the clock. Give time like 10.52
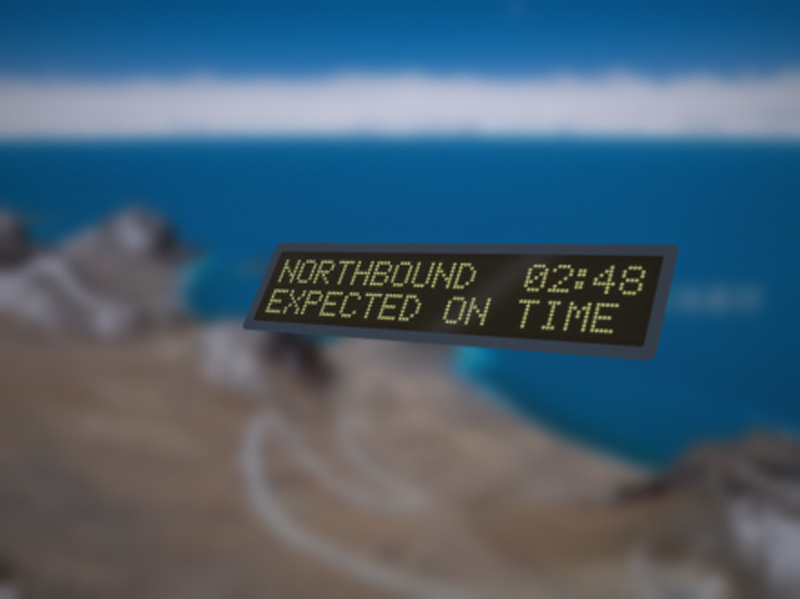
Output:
2.48
